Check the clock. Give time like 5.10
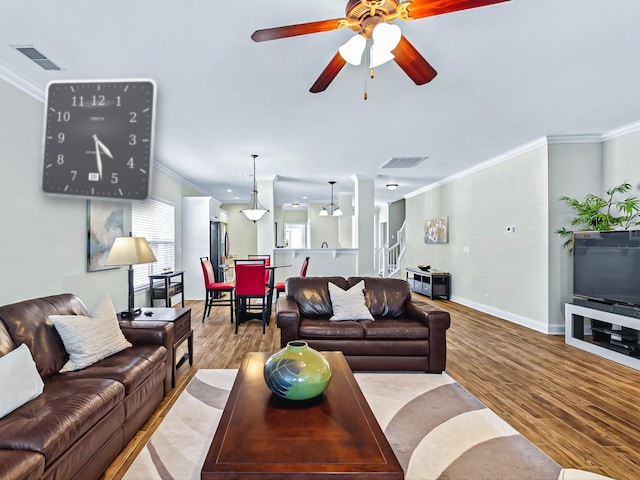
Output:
4.28
